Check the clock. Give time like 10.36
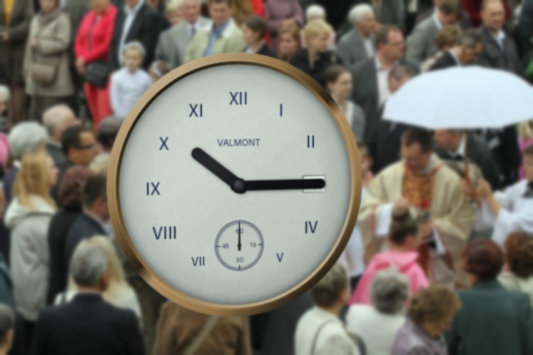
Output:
10.15
